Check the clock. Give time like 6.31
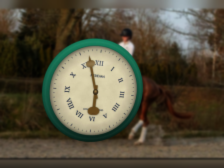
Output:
5.57
